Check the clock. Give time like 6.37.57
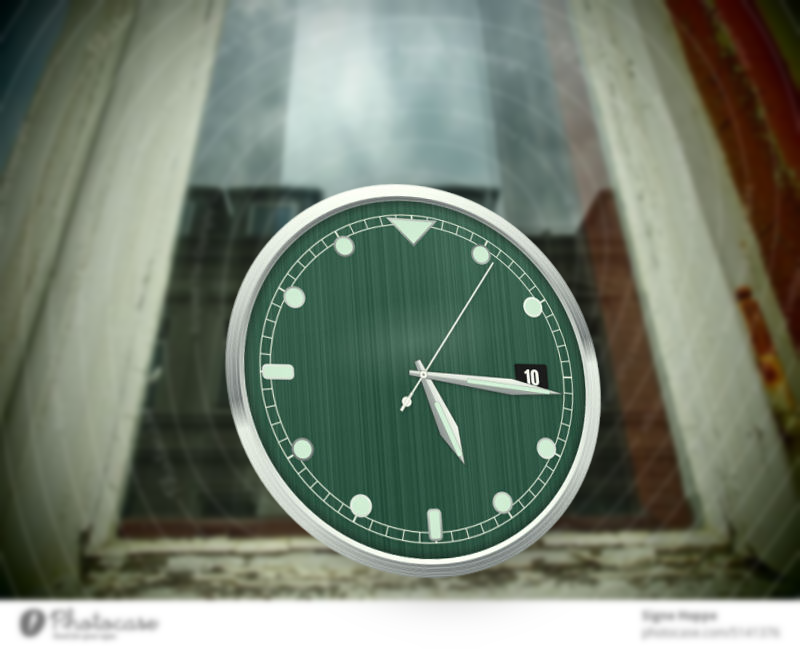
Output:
5.16.06
